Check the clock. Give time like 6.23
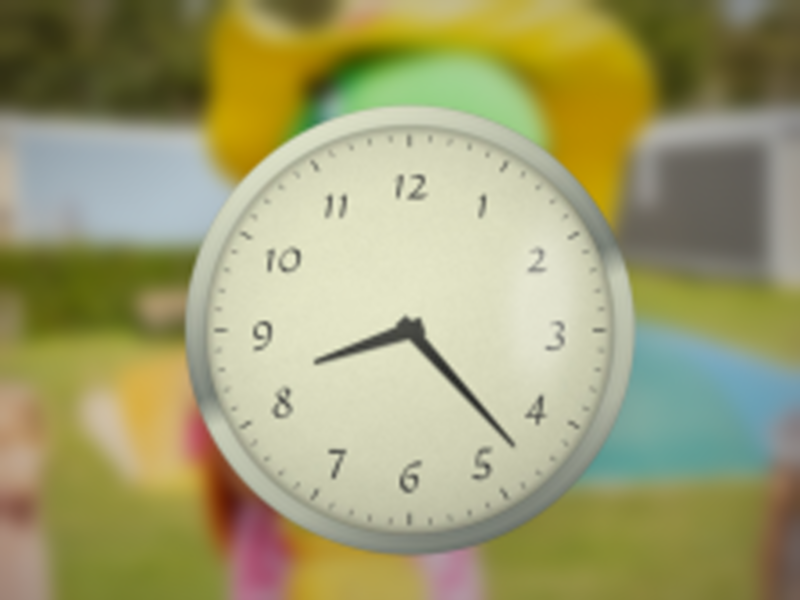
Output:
8.23
